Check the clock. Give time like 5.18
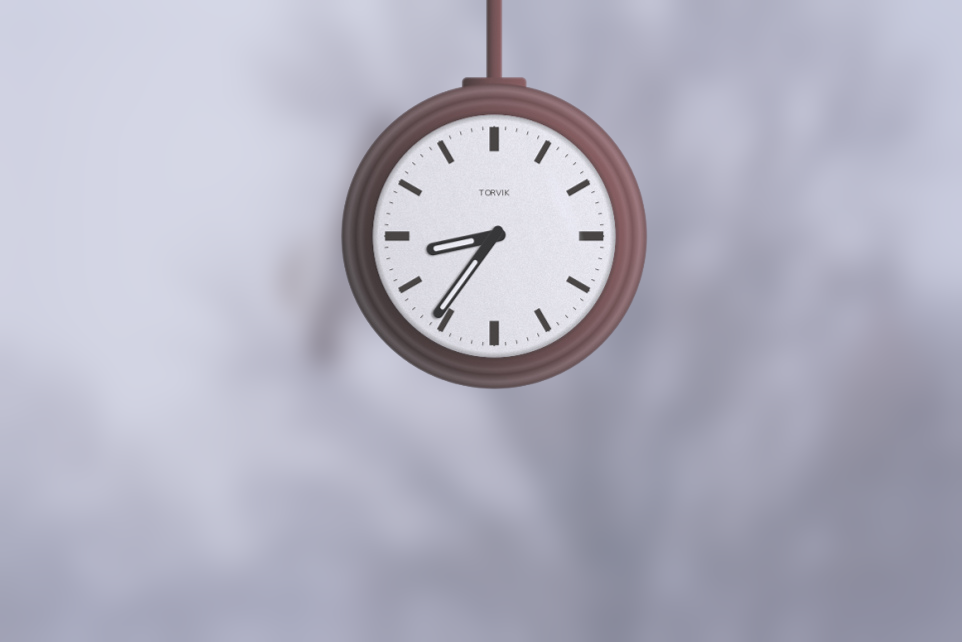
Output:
8.36
